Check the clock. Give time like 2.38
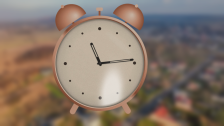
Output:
11.14
